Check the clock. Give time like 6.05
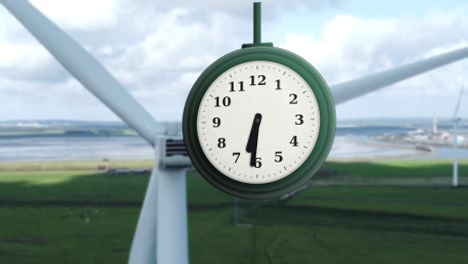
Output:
6.31
